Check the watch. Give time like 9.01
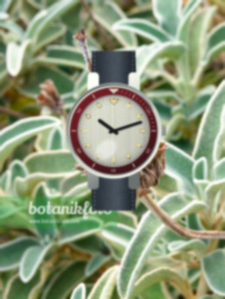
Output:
10.12
